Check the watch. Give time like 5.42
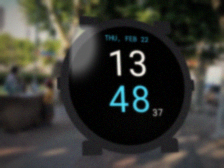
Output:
13.48
